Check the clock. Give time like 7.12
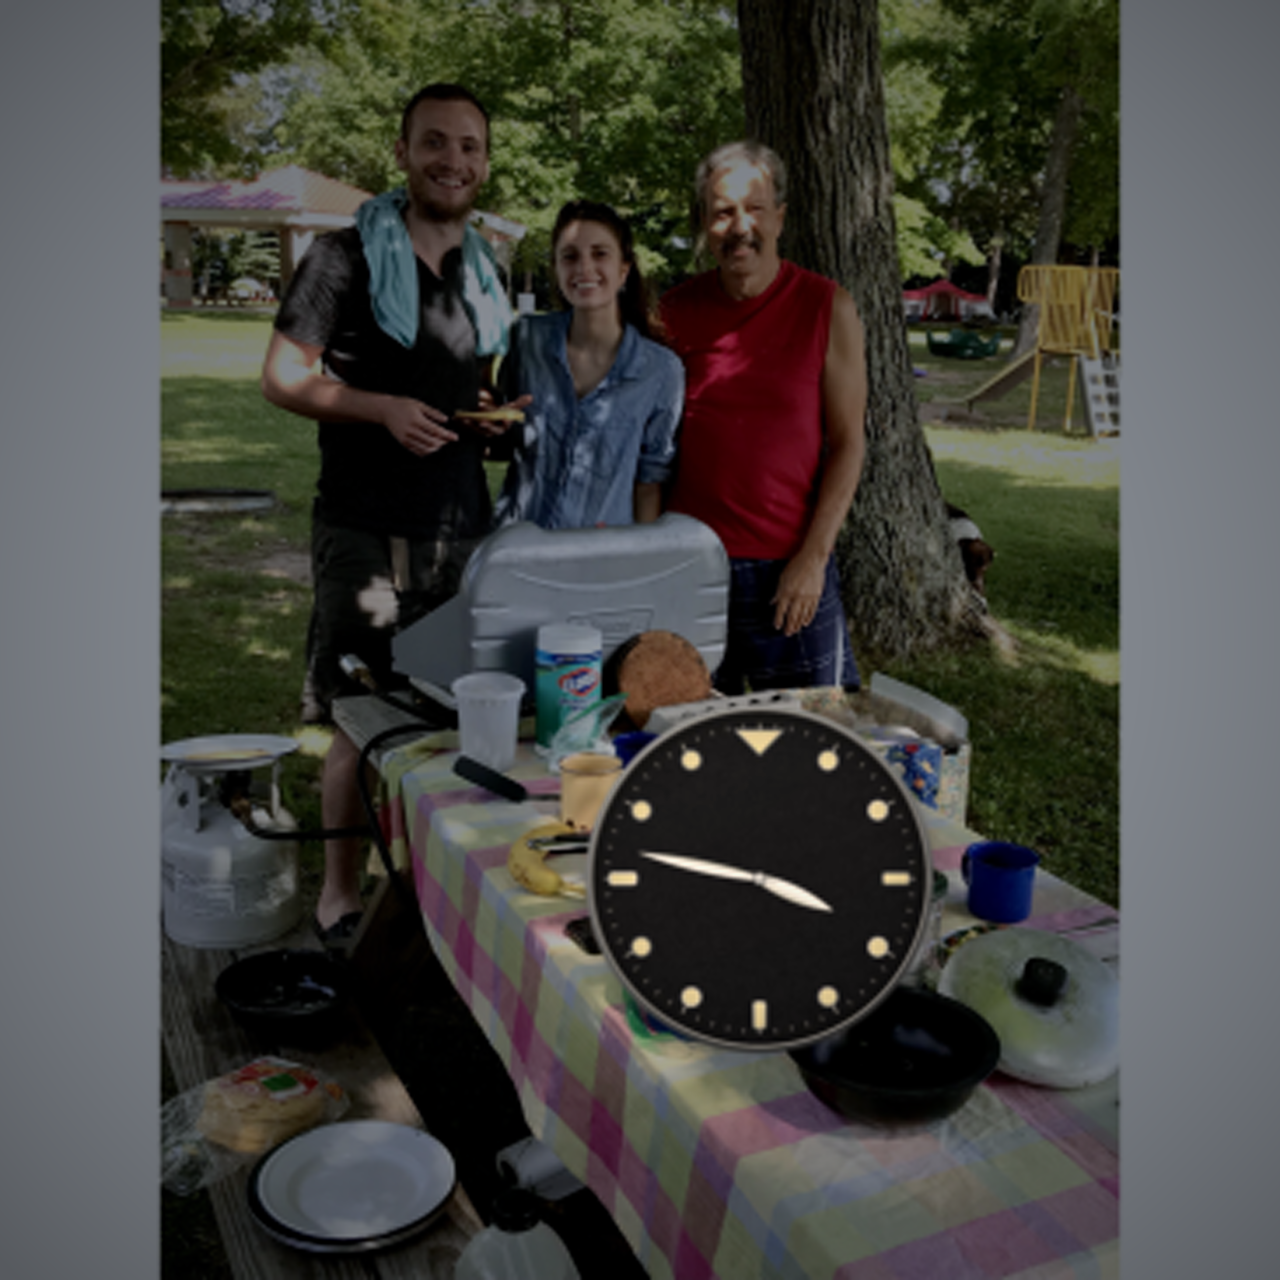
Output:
3.47
